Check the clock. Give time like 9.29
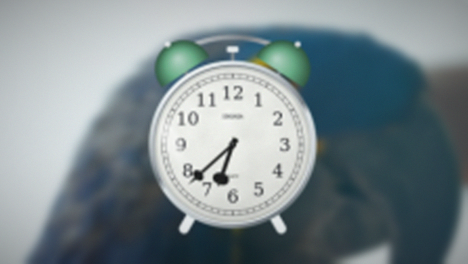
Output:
6.38
